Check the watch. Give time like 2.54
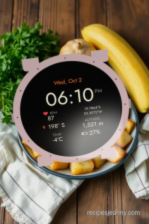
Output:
6.10
